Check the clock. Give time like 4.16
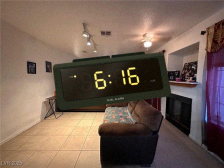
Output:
6.16
